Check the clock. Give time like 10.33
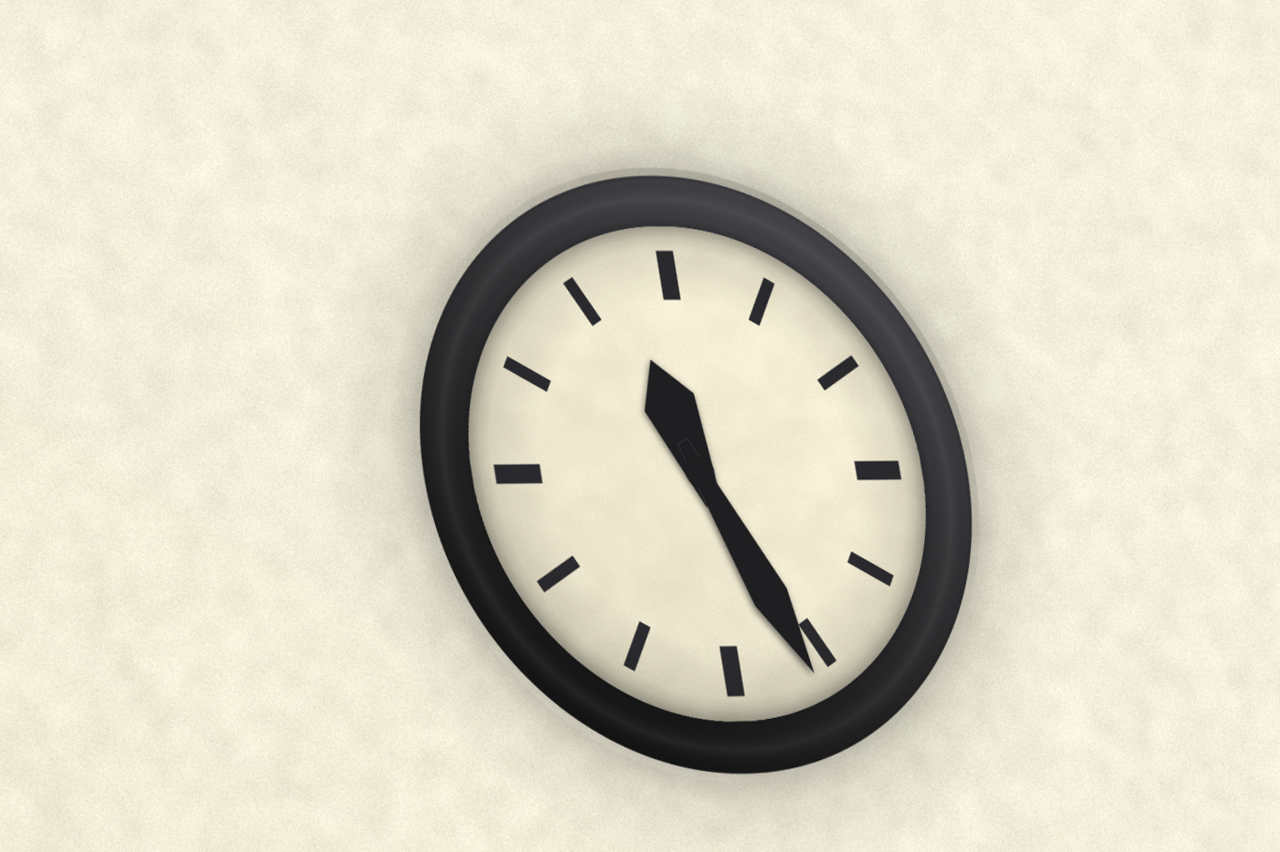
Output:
11.26
